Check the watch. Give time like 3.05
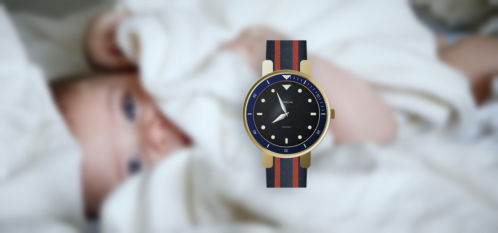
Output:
7.56
